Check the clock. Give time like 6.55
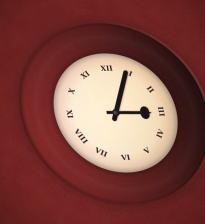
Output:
3.04
